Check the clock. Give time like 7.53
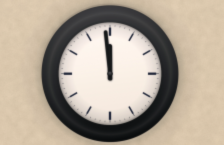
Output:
11.59
